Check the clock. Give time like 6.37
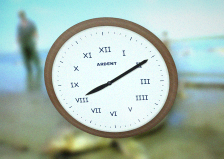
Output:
8.10
